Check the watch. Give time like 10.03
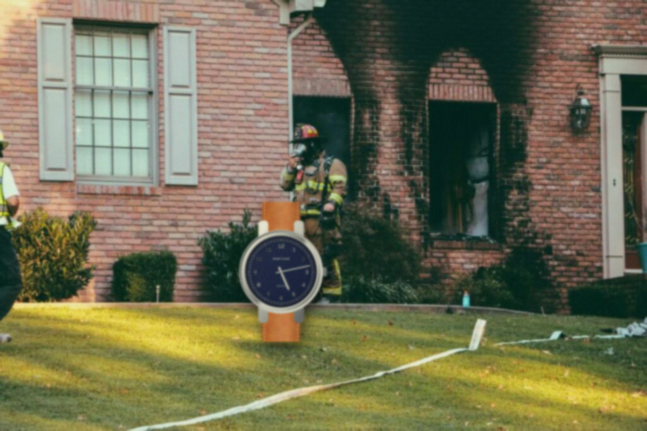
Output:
5.13
